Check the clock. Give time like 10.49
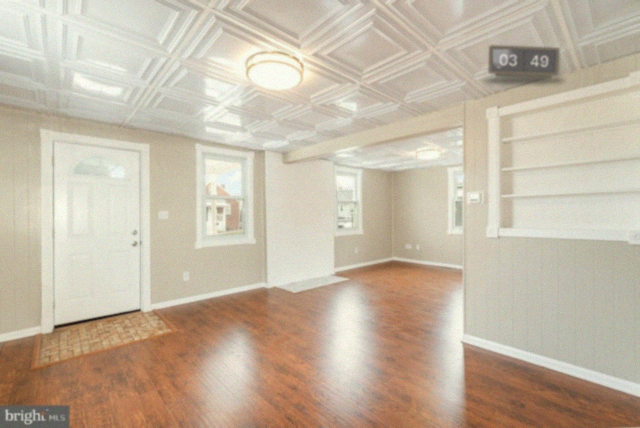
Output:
3.49
